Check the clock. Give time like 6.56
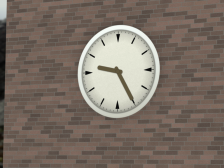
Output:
9.25
